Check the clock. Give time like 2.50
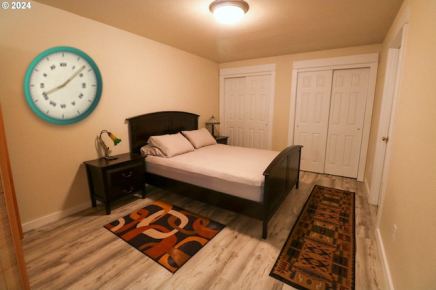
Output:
8.08
